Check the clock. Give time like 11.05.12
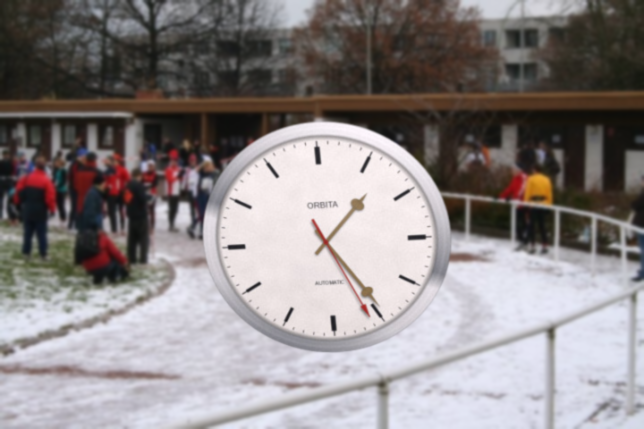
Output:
1.24.26
